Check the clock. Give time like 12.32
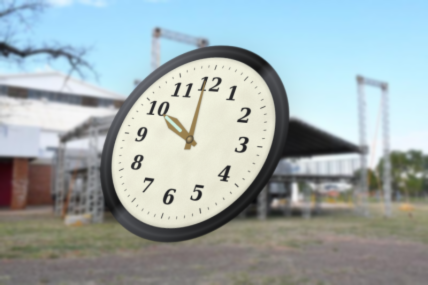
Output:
9.59
